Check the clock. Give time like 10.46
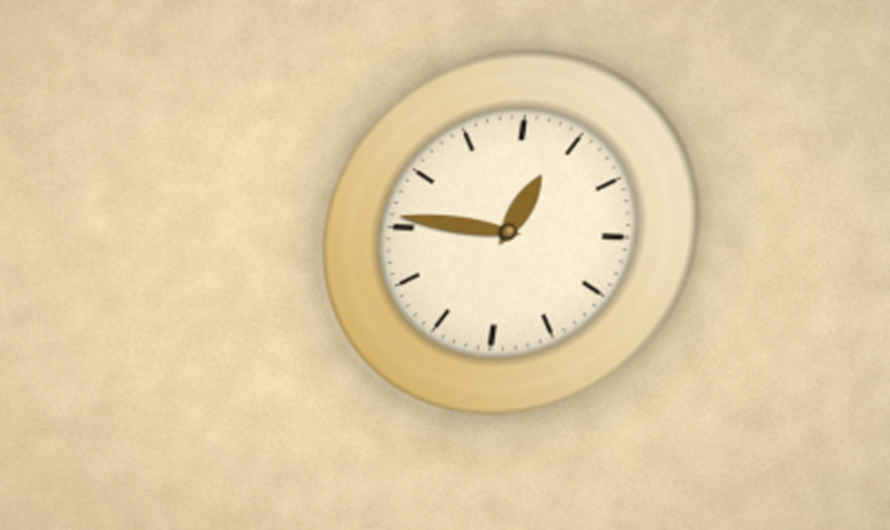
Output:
12.46
